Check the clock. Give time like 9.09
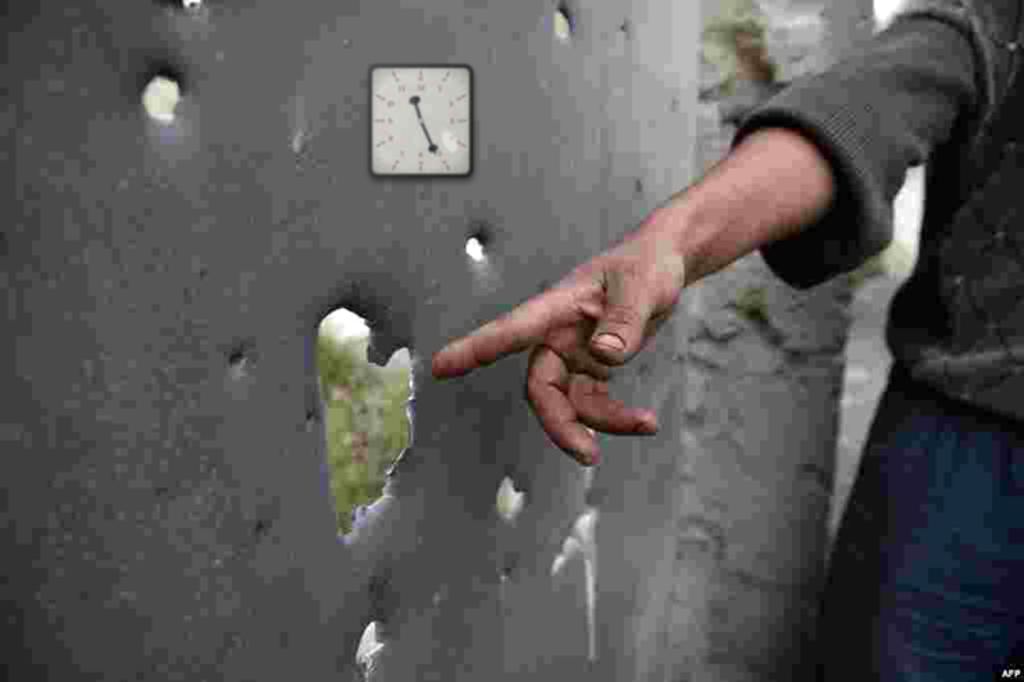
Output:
11.26
